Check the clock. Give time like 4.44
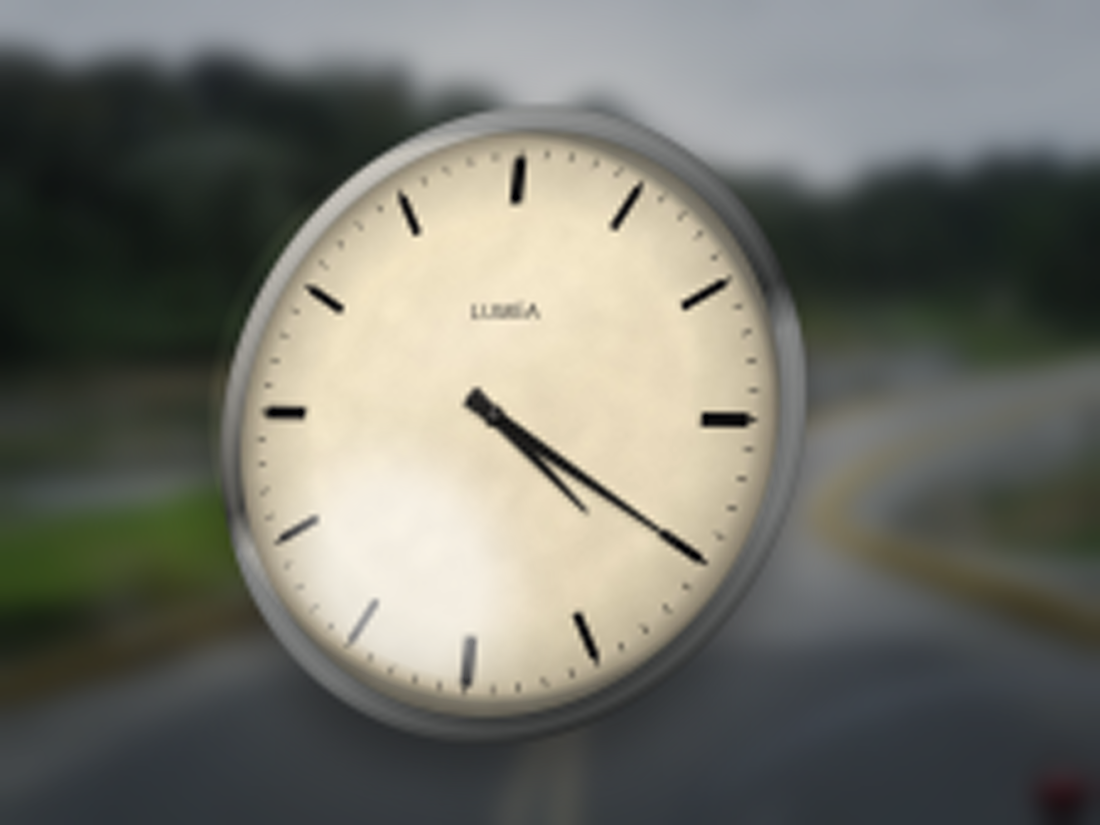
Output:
4.20
